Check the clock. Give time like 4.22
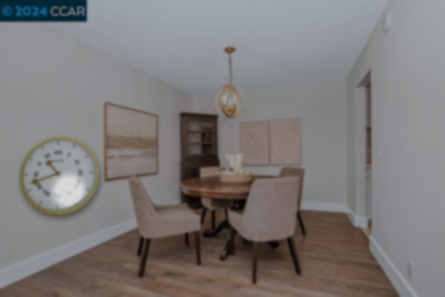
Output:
10.42
